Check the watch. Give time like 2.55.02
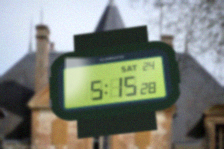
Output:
5.15.28
